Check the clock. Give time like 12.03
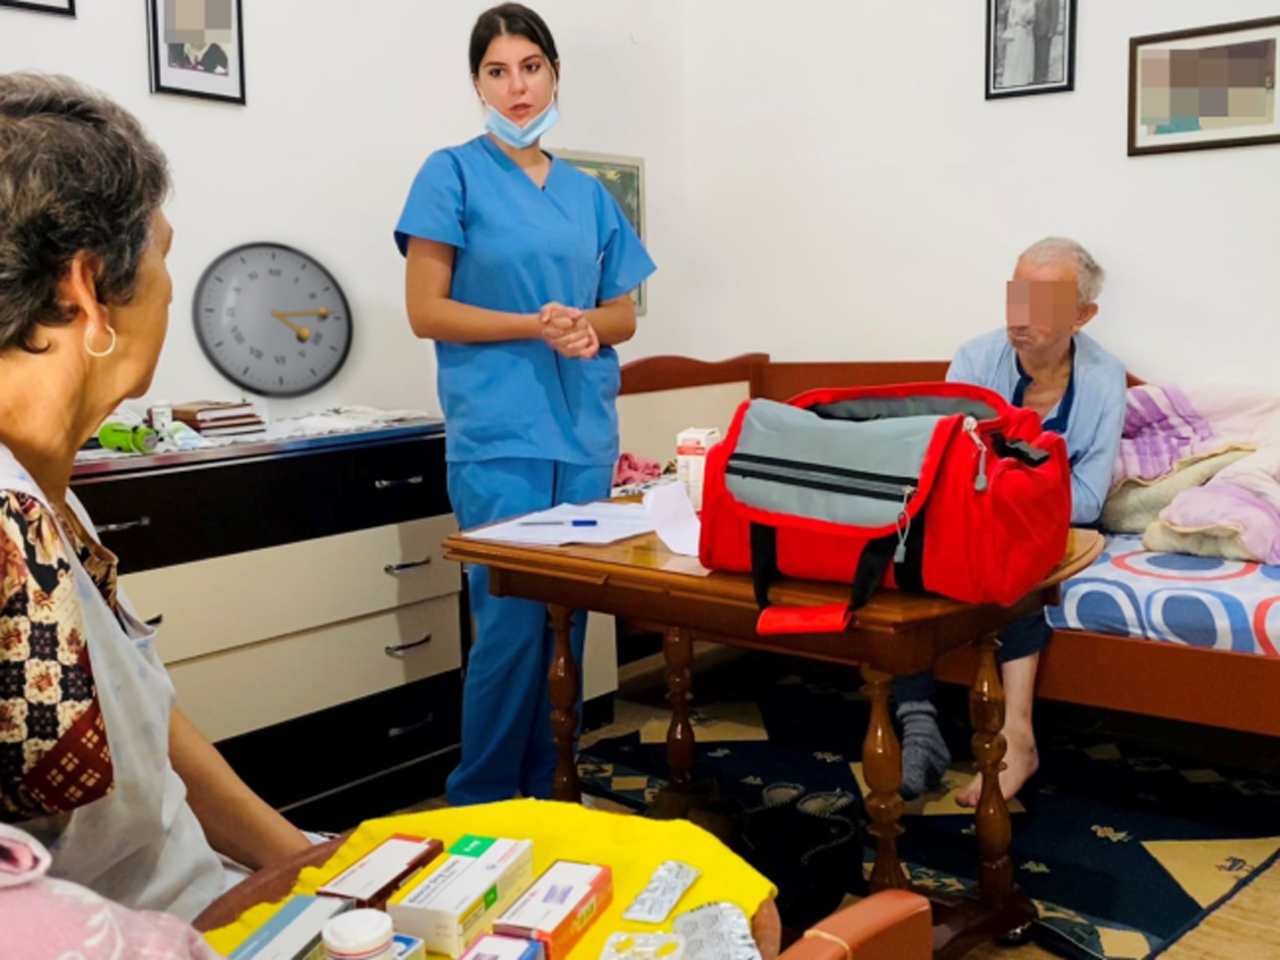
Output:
4.14
